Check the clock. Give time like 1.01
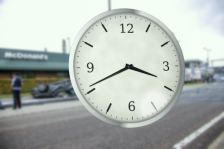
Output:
3.41
